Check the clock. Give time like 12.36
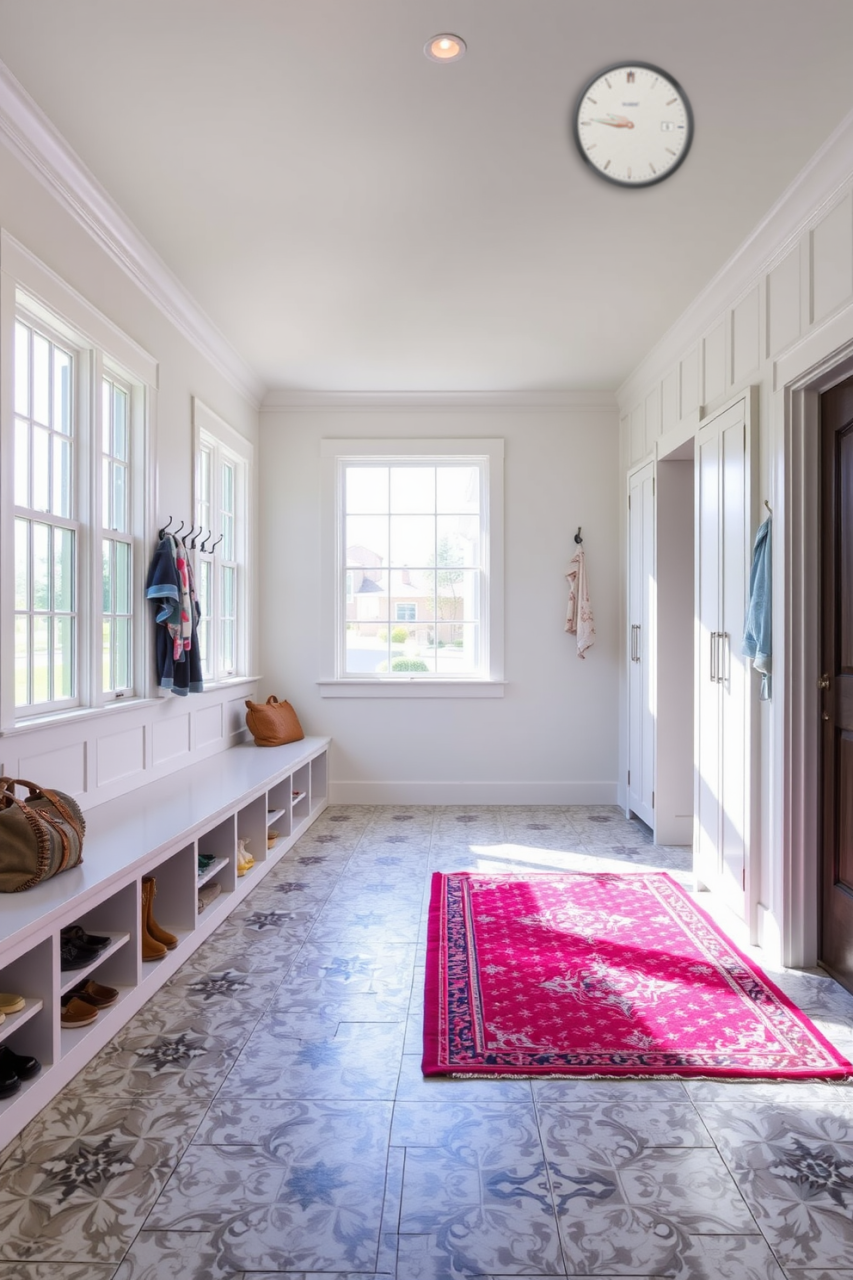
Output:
9.46
